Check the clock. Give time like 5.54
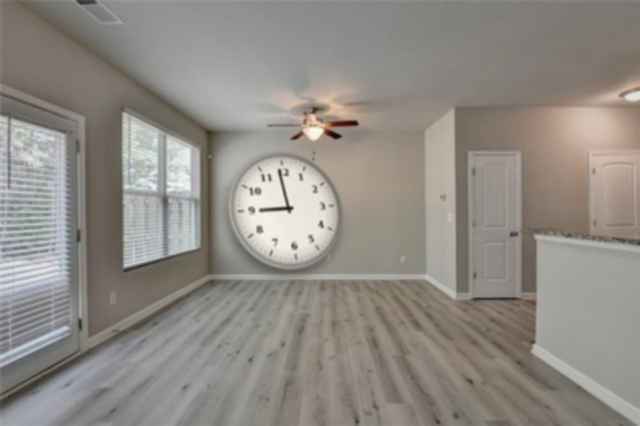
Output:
8.59
